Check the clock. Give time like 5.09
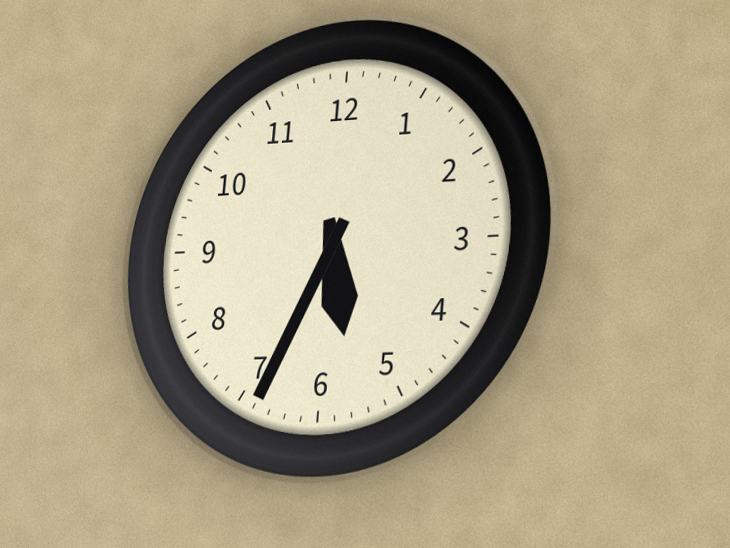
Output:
5.34
